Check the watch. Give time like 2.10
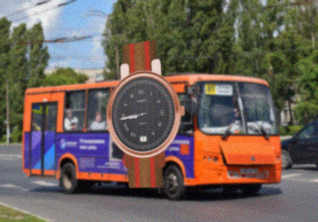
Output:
8.44
